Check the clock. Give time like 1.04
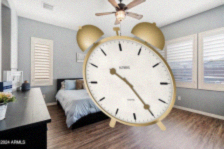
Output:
10.25
